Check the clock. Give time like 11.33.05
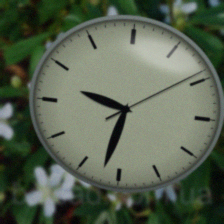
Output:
9.32.09
